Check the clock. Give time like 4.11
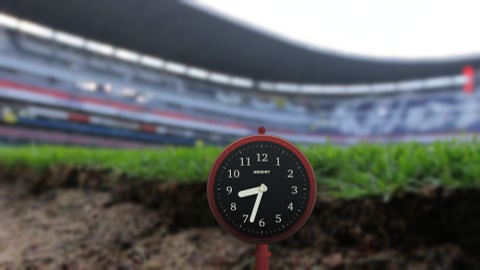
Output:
8.33
